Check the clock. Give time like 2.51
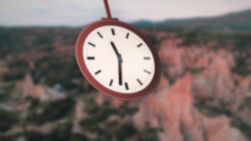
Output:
11.32
